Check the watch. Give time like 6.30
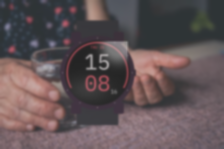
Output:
15.08
